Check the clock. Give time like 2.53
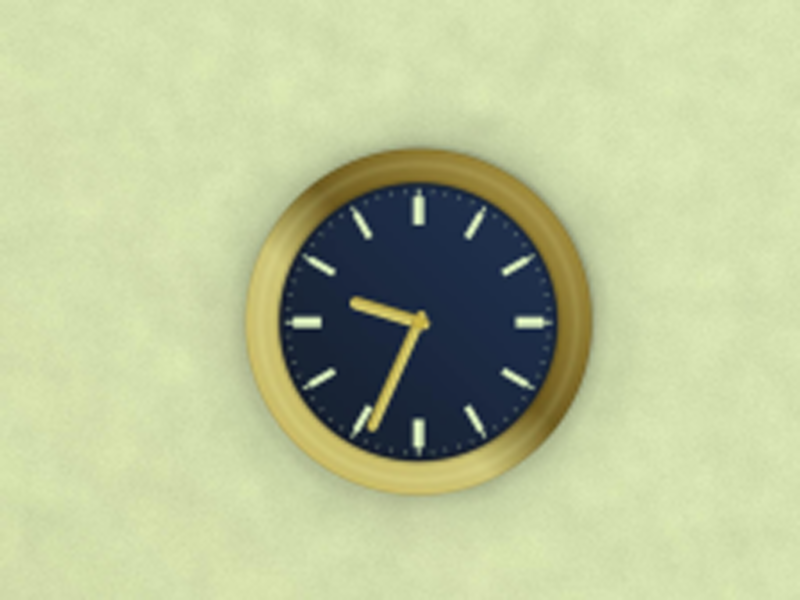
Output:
9.34
